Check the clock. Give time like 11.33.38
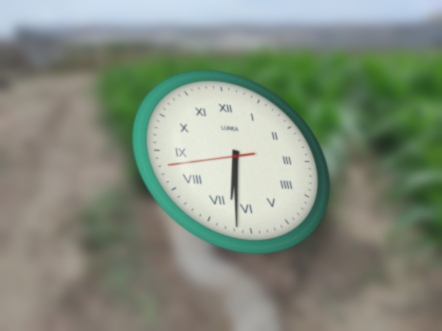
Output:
6.31.43
